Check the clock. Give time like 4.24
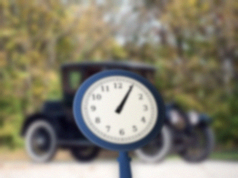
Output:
1.05
